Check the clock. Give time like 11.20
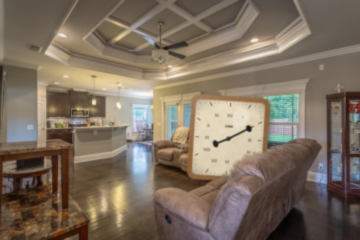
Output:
8.10
